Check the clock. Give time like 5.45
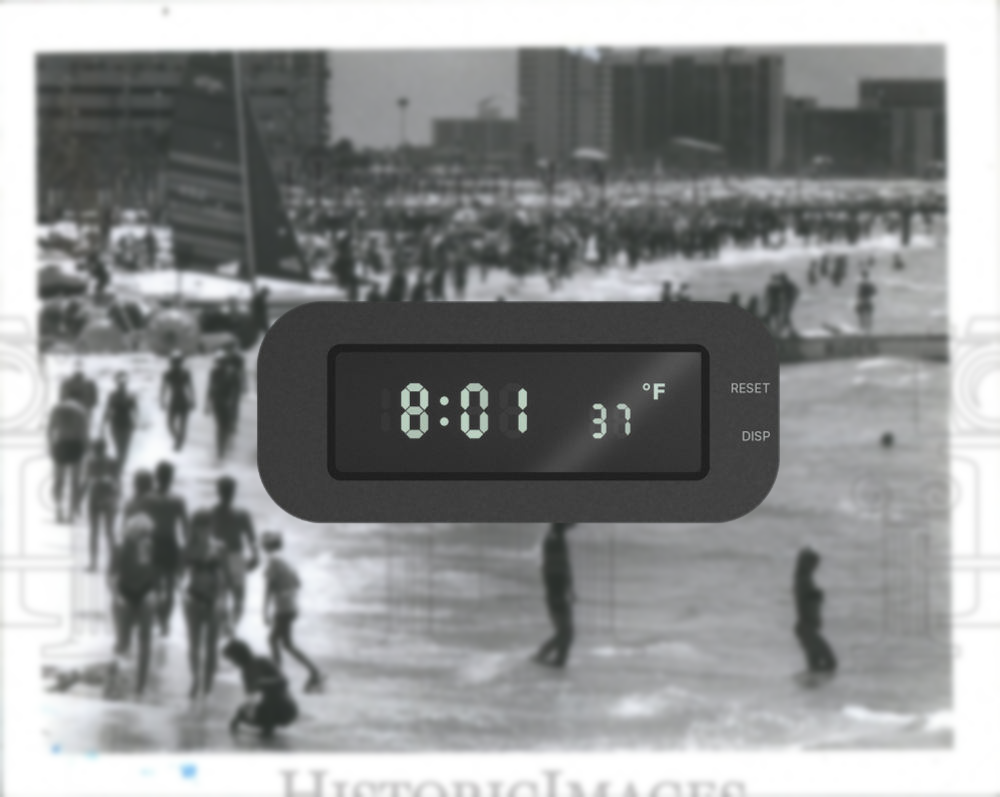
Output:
8.01
